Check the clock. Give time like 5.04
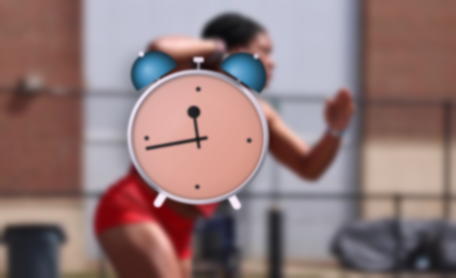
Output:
11.43
